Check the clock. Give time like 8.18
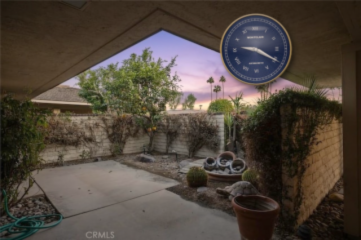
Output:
9.20
